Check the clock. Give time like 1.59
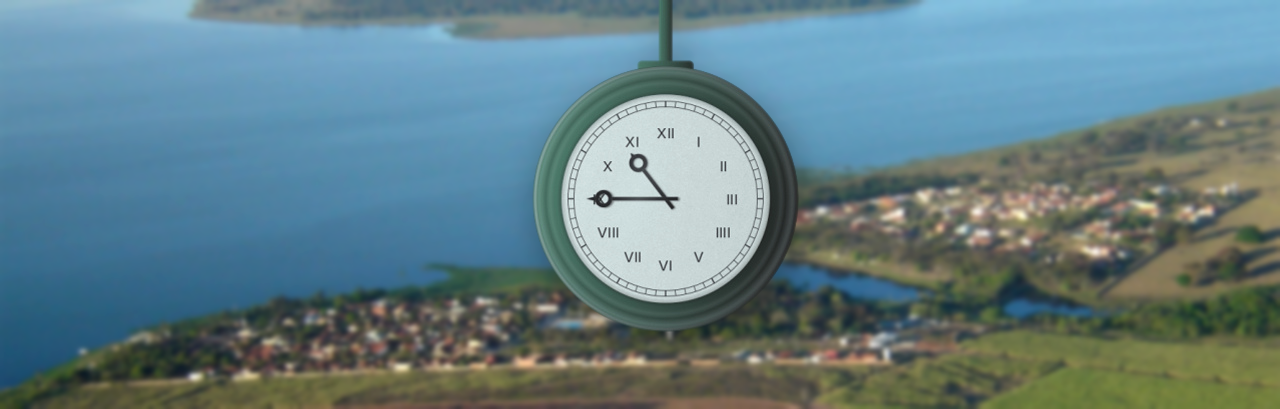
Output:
10.45
